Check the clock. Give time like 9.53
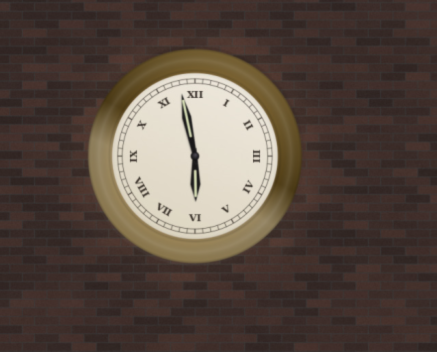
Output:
5.58
